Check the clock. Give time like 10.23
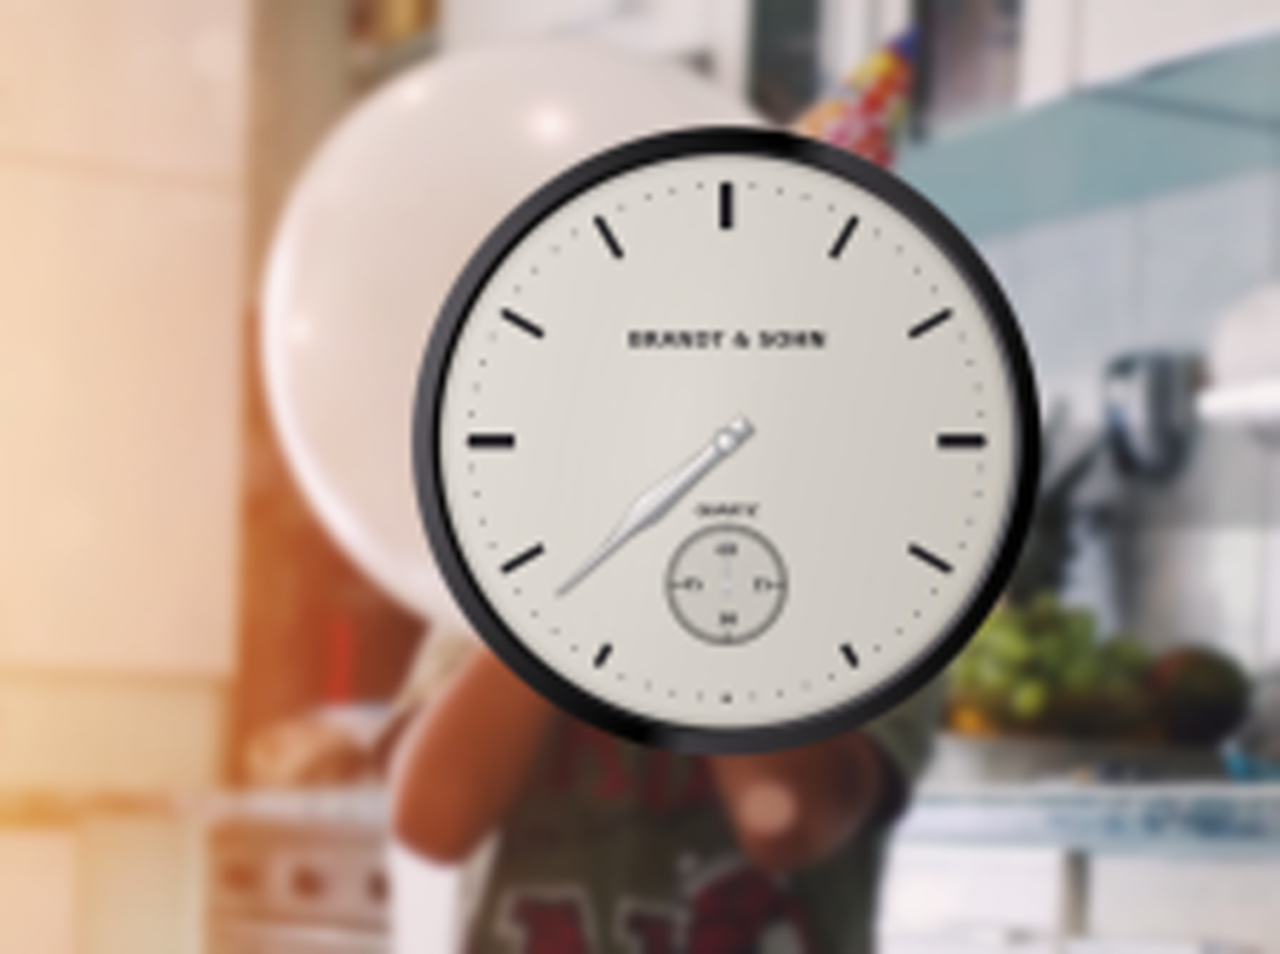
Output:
7.38
